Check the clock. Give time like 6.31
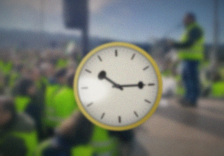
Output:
10.15
